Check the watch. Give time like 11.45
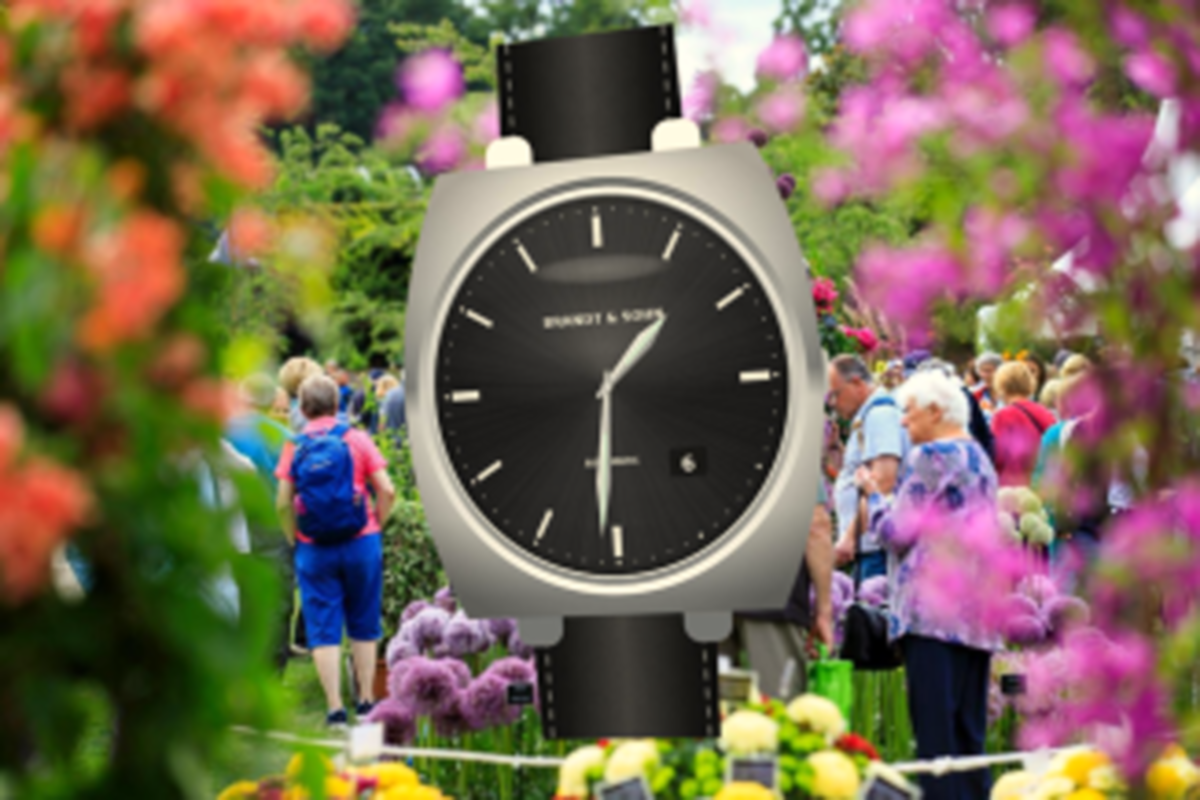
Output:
1.31
